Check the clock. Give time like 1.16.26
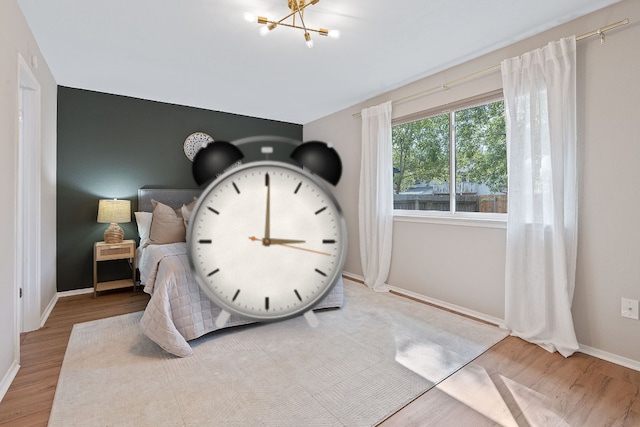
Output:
3.00.17
